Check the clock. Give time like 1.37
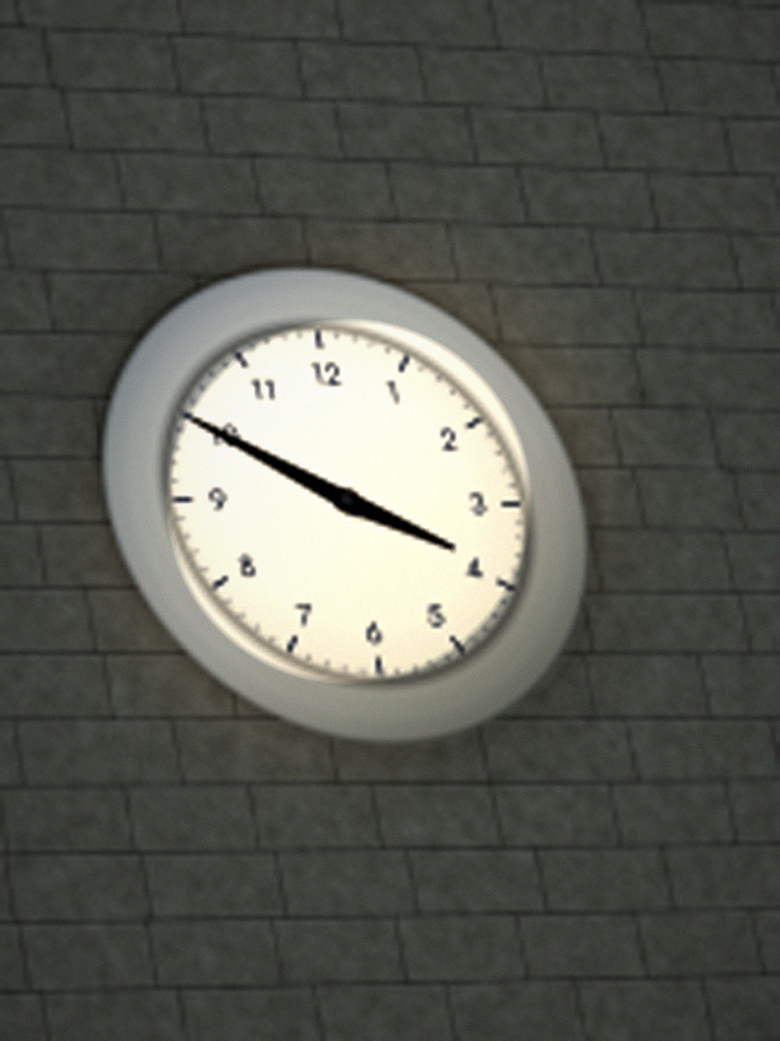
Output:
3.50
